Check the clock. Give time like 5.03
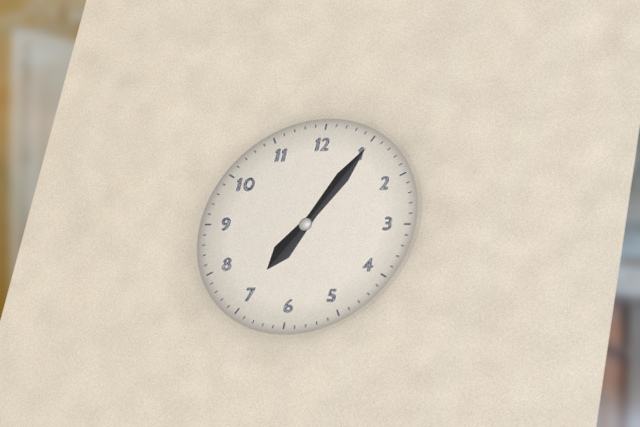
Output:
7.05
